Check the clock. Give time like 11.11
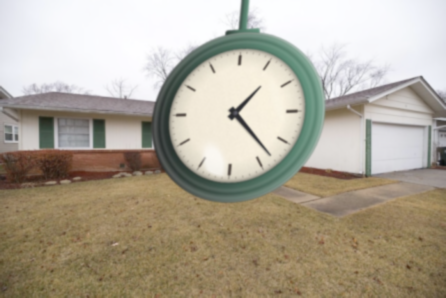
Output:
1.23
